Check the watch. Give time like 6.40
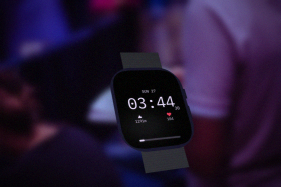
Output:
3.44
